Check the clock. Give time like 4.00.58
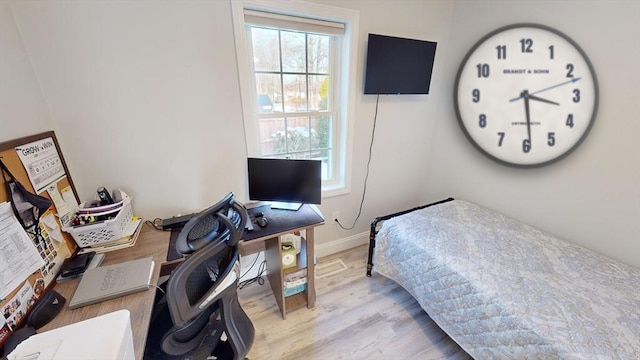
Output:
3.29.12
